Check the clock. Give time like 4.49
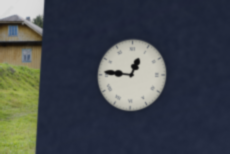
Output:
12.46
